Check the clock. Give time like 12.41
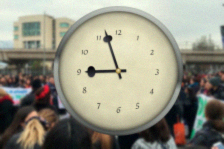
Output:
8.57
